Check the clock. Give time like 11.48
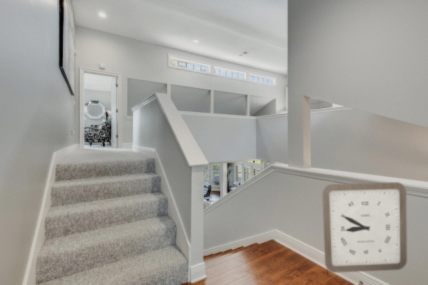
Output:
8.50
